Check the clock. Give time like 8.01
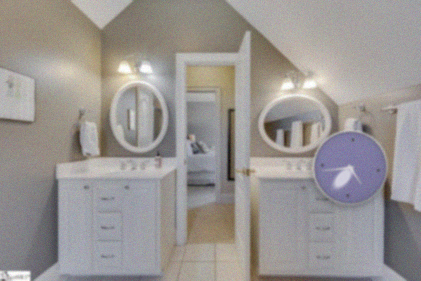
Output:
4.43
